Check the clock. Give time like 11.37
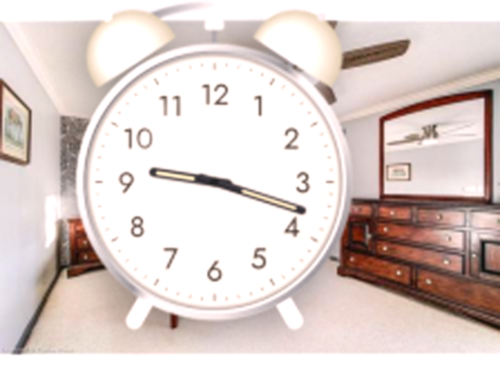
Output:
9.18
